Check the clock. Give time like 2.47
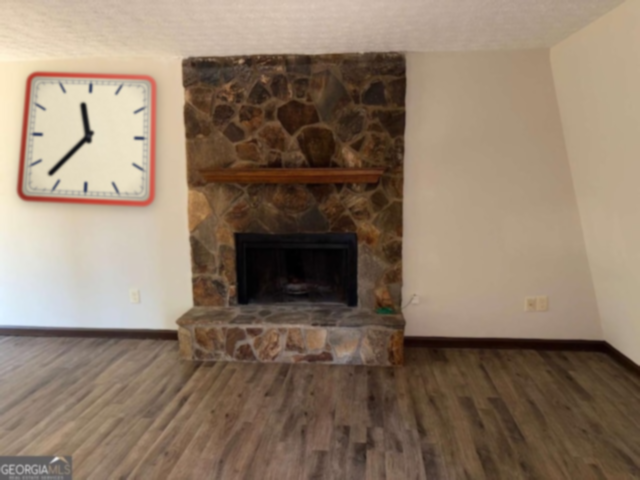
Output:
11.37
